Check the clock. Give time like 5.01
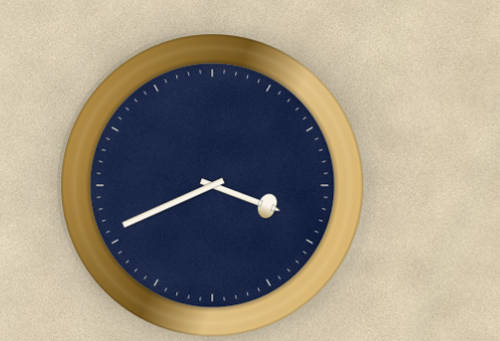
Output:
3.41
